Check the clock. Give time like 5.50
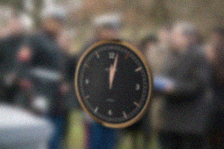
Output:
12.02
